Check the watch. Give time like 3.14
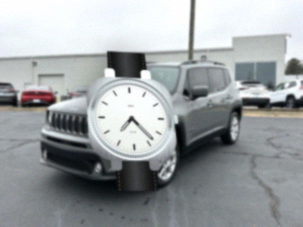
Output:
7.23
